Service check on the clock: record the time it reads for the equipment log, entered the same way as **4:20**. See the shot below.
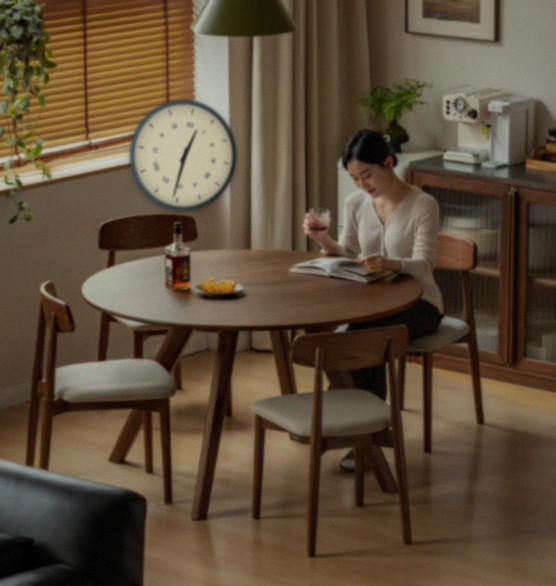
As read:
**12:31**
